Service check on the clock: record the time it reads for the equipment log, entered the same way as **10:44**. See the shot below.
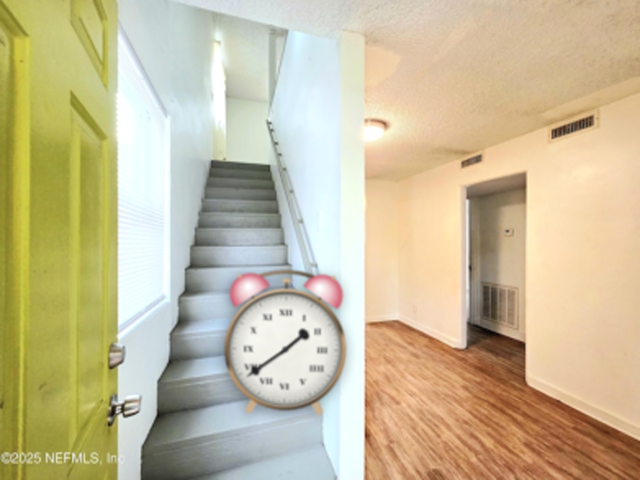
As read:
**1:39**
